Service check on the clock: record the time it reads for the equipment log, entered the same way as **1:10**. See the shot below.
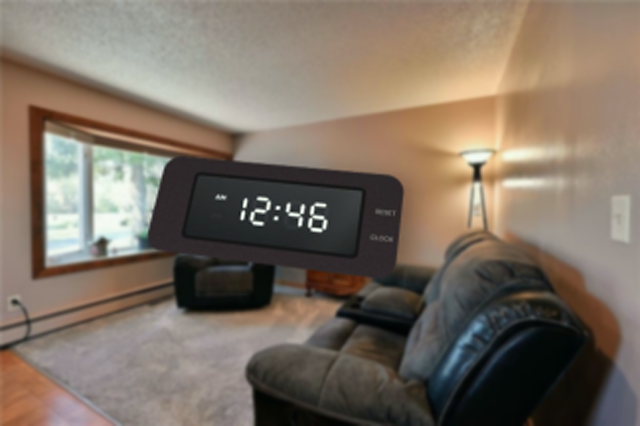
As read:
**12:46**
